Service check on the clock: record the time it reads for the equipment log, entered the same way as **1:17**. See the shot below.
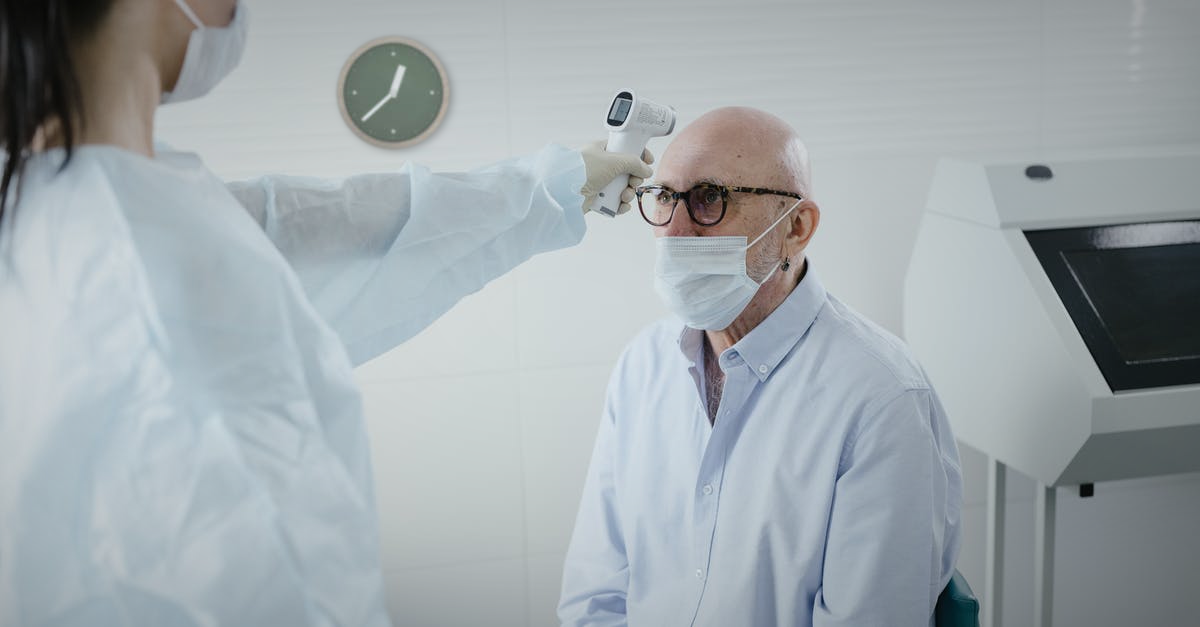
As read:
**12:38**
